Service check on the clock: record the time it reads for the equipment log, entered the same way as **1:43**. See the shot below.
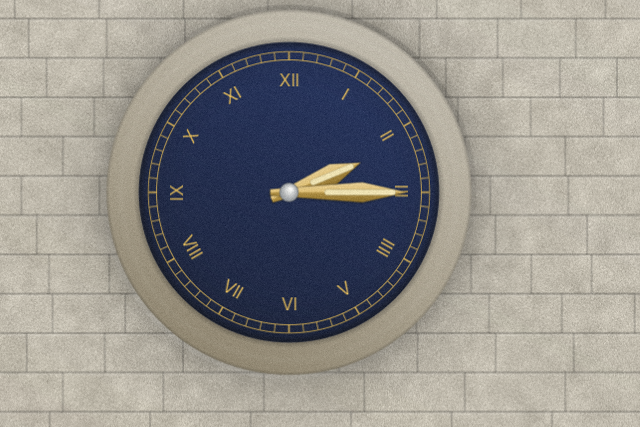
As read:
**2:15**
